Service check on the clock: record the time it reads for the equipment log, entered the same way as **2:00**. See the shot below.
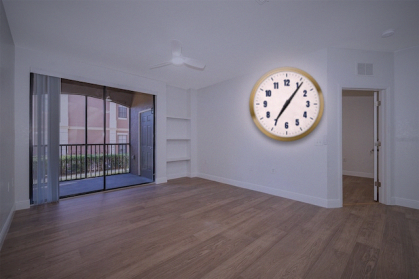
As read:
**7:06**
